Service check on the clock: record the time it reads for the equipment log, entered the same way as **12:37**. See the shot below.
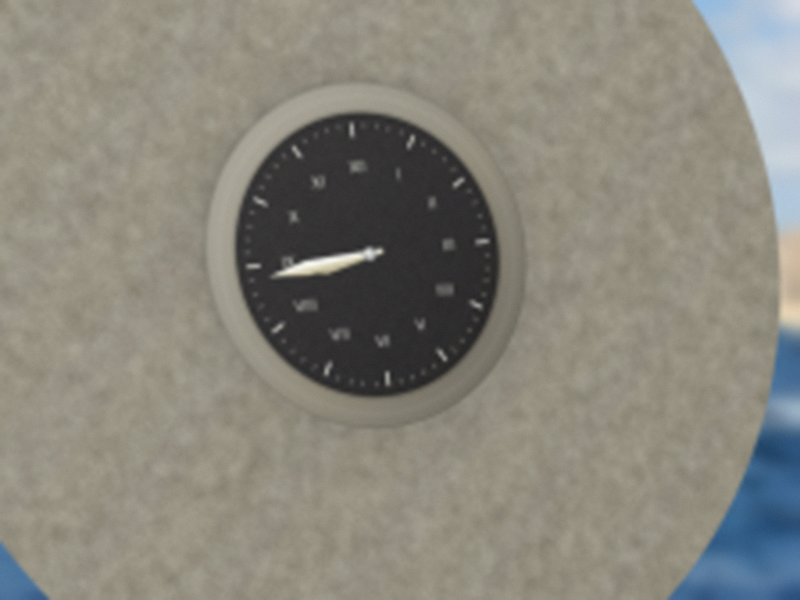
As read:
**8:44**
